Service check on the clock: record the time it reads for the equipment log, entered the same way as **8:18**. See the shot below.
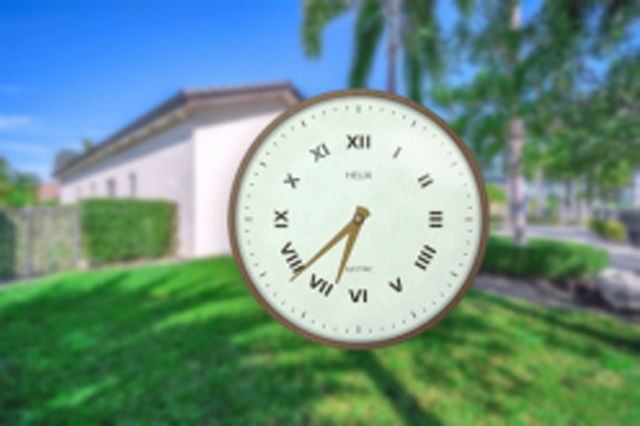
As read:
**6:38**
